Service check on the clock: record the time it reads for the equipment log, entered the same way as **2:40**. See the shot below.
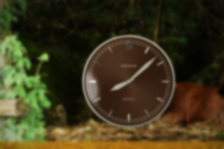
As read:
**8:08**
